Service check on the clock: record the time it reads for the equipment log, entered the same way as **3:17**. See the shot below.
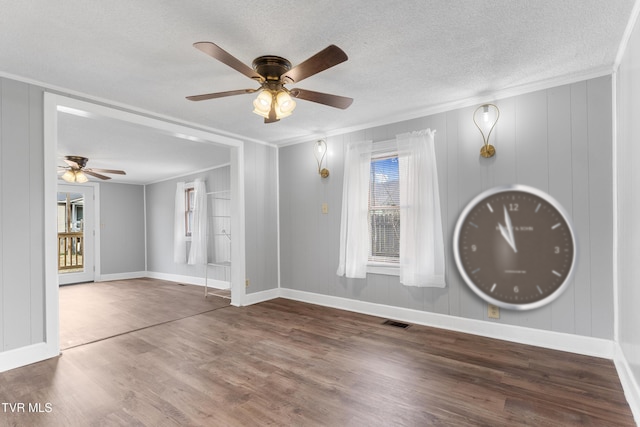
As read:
**10:58**
